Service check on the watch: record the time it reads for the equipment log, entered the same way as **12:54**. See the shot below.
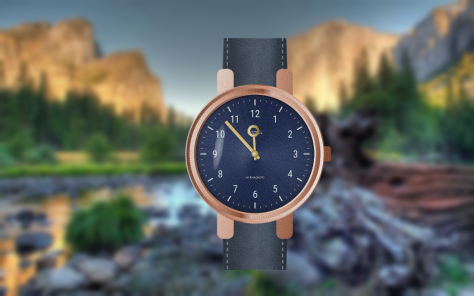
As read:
**11:53**
